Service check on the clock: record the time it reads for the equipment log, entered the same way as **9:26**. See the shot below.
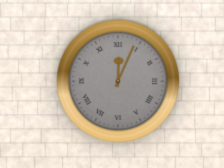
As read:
**12:04**
